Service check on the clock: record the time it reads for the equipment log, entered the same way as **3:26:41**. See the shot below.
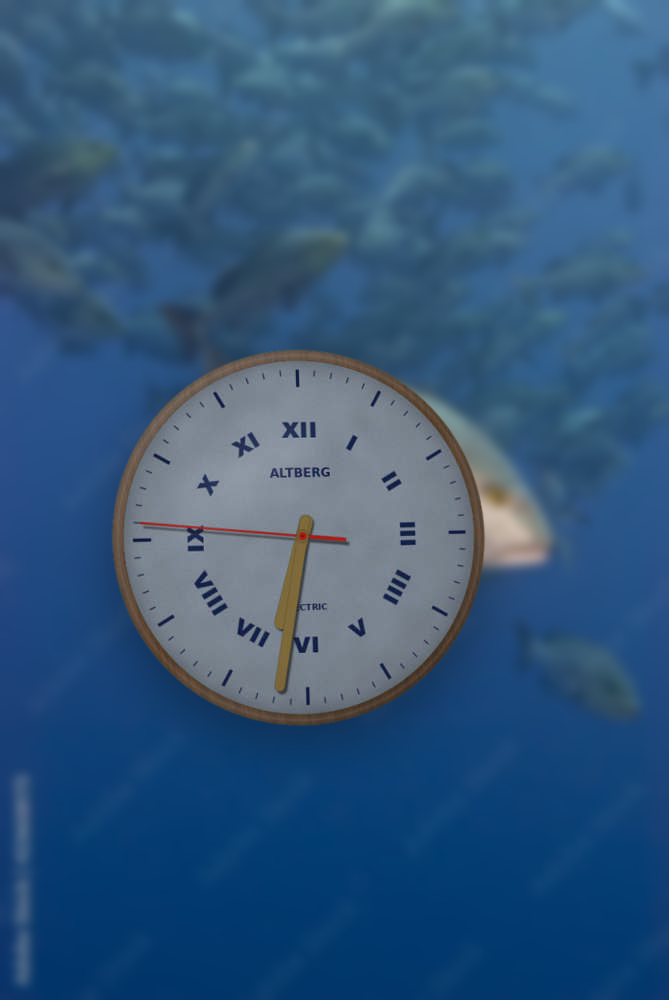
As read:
**6:31:46**
